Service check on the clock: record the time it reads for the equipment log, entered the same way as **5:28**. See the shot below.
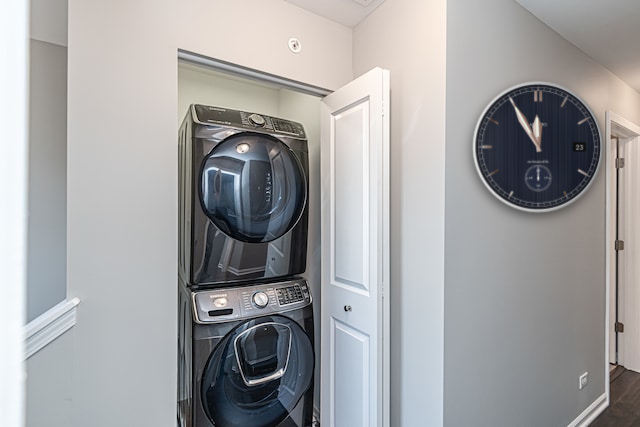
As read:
**11:55**
